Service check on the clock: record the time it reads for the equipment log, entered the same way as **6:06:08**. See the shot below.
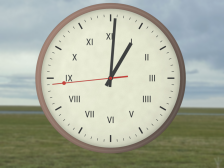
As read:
**1:00:44**
